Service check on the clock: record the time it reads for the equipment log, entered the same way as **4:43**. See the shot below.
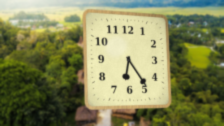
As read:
**6:24**
